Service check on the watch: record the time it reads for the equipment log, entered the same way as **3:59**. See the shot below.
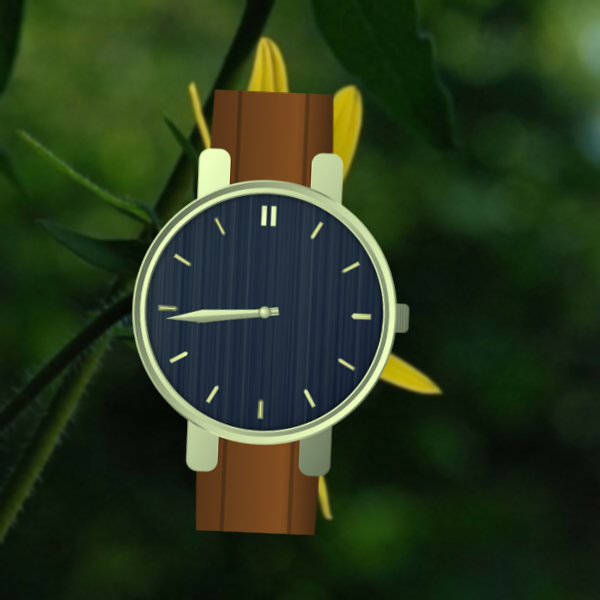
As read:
**8:44**
